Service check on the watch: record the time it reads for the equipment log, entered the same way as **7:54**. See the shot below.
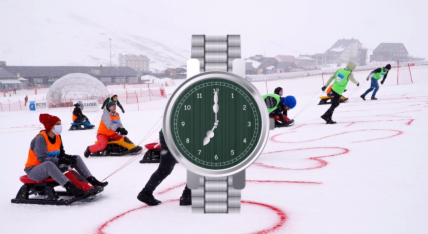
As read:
**7:00**
